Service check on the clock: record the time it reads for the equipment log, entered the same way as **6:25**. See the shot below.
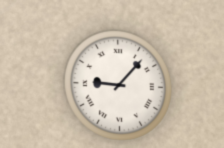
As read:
**9:07**
